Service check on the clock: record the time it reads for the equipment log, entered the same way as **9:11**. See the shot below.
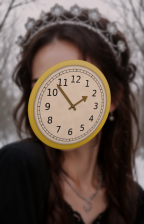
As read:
**1:53**
